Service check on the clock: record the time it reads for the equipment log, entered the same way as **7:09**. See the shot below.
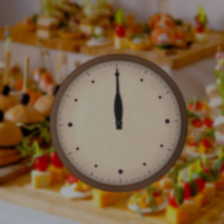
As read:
**12:00**
